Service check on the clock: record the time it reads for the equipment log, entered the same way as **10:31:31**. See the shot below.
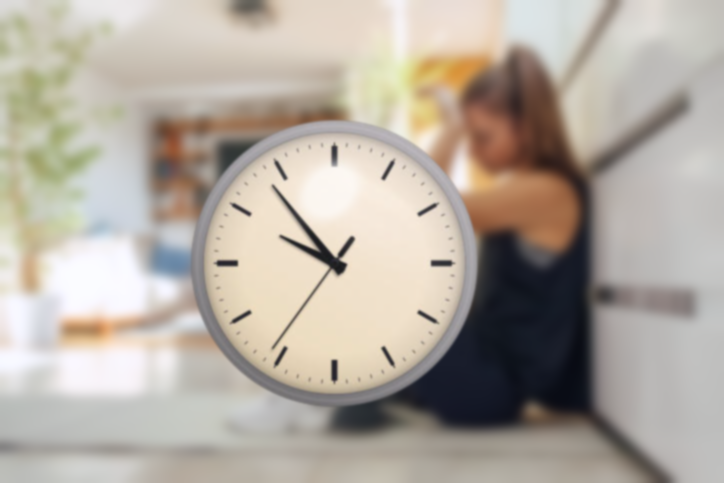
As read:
**9:53:36**
